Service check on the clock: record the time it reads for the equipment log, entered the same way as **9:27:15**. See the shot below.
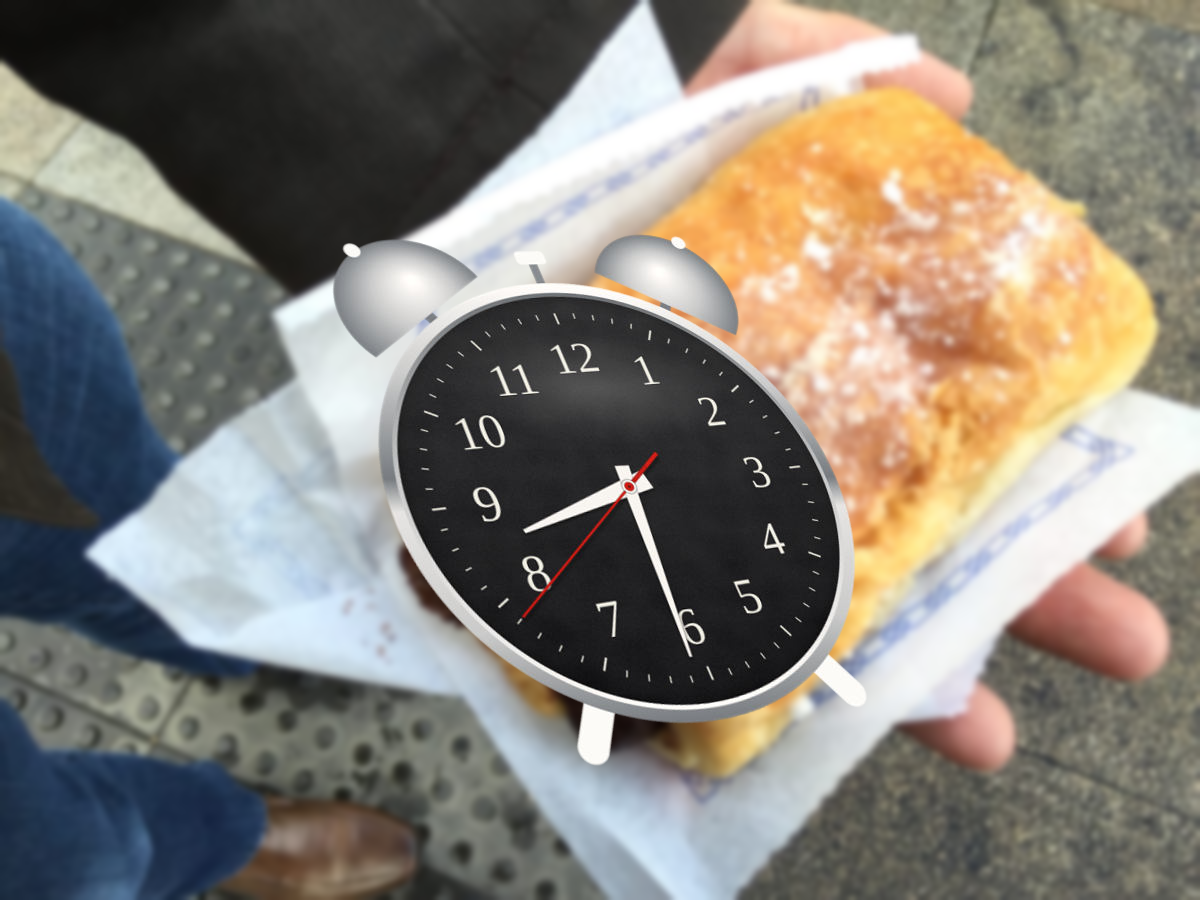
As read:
**8:30:39**
